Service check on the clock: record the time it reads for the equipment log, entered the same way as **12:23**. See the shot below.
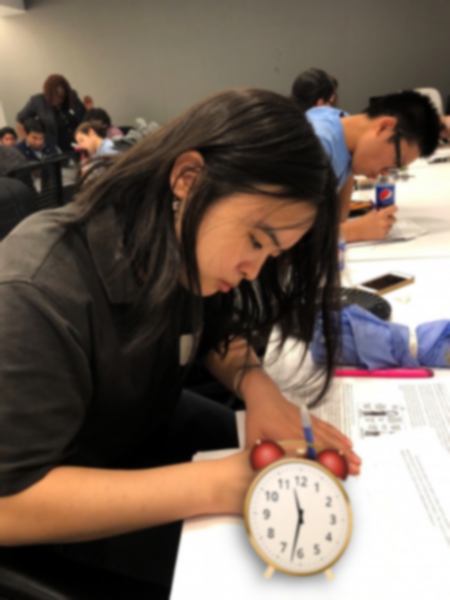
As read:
**11:32**
